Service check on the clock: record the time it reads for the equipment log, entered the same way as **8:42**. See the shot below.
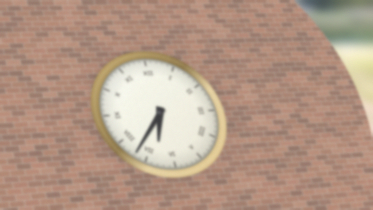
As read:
**6:37**
